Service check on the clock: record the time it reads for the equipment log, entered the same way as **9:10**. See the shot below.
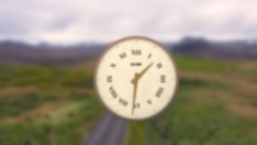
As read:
**1:31**
